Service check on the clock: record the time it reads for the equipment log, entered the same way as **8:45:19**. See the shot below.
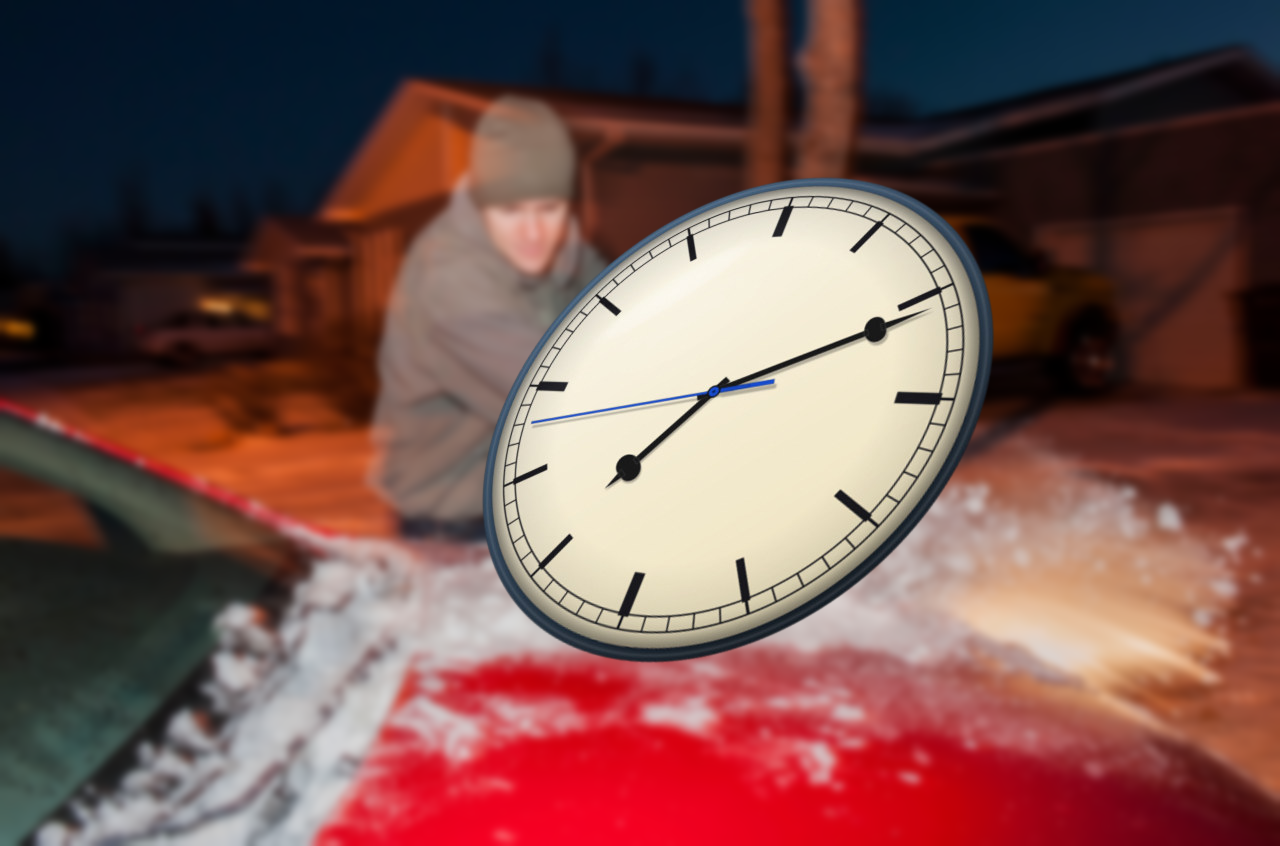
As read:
**7:10:43**
